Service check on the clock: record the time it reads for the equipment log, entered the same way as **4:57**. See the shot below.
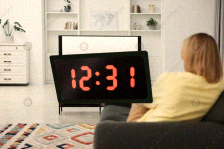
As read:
**12:31**
